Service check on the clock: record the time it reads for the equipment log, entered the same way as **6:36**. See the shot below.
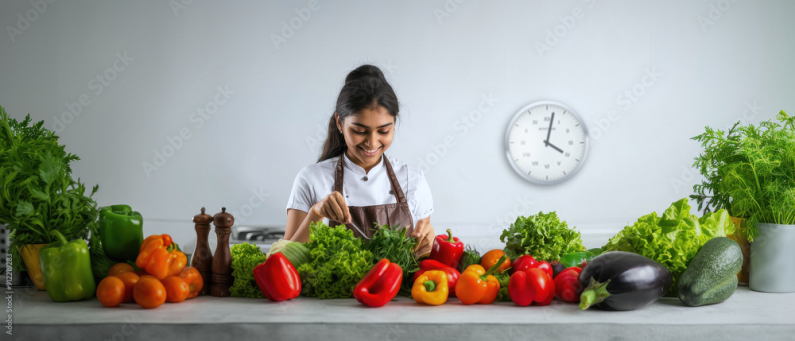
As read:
**4:02**
